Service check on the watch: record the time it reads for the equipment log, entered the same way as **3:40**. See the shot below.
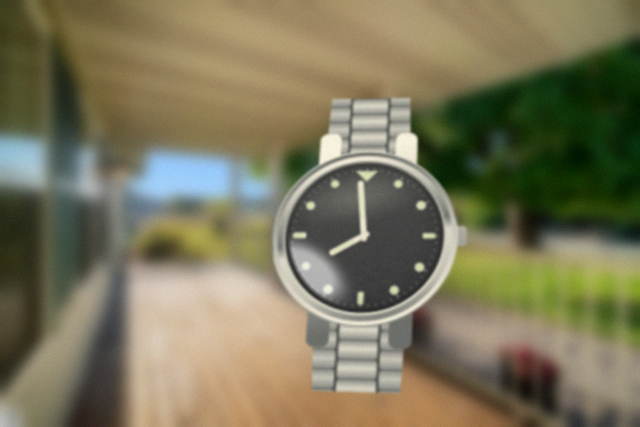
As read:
**7:59**
